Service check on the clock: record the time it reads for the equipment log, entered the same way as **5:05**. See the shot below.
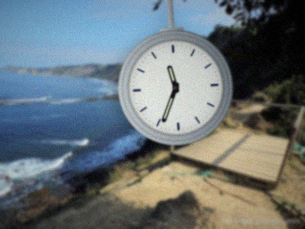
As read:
**11:34**
